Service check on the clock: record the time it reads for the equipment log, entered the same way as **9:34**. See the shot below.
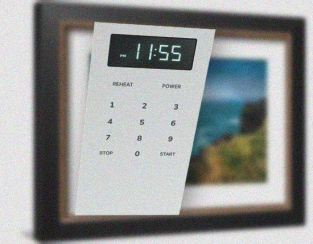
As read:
**11:55**
